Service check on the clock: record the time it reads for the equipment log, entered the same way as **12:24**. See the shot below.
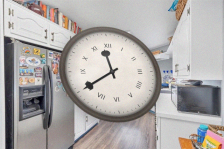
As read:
**11:40**
